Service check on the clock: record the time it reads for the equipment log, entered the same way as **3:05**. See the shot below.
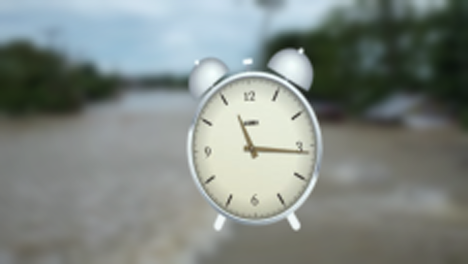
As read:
**11:16**
